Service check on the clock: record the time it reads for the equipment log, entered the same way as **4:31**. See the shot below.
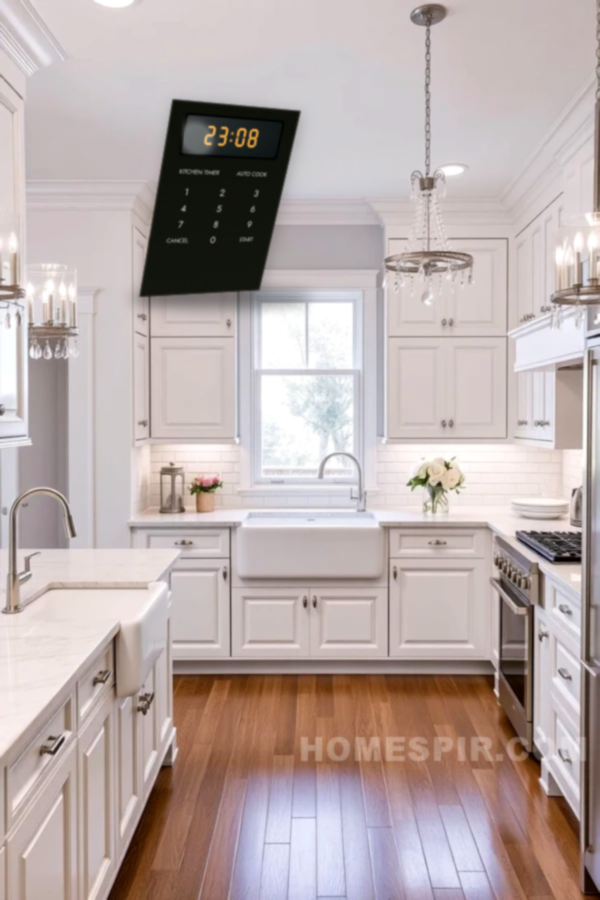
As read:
**23:08**
